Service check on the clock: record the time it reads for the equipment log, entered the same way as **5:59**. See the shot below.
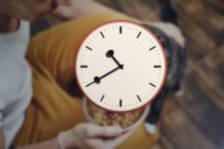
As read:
**10:40**
